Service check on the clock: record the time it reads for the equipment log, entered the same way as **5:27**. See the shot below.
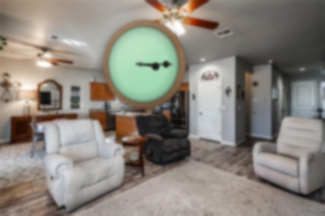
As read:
**3:15**
